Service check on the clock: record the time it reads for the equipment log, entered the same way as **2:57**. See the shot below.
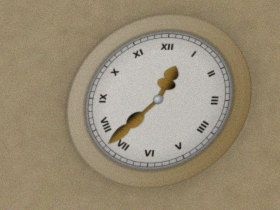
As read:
**12:37**
